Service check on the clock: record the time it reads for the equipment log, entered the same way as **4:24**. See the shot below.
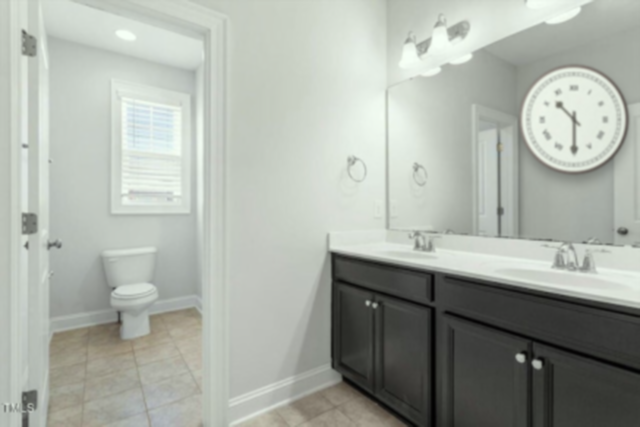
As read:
**10:30**
